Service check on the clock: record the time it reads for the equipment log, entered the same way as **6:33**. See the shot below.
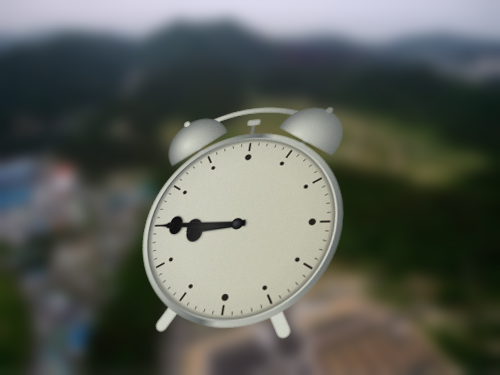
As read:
**8:45**
